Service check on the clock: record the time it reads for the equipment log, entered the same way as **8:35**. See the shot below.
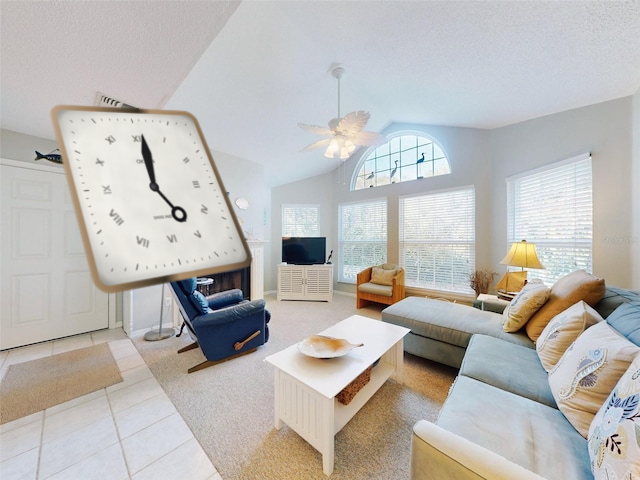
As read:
**5:01**
